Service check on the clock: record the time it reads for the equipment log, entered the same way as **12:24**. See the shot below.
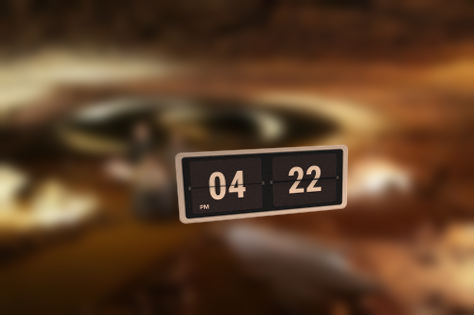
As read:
**4:22**
